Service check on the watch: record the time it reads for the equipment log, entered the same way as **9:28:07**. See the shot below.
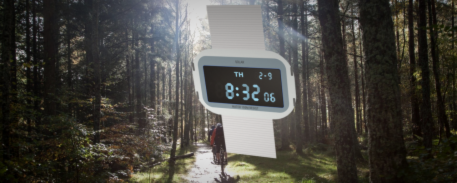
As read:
**8:32:06**
